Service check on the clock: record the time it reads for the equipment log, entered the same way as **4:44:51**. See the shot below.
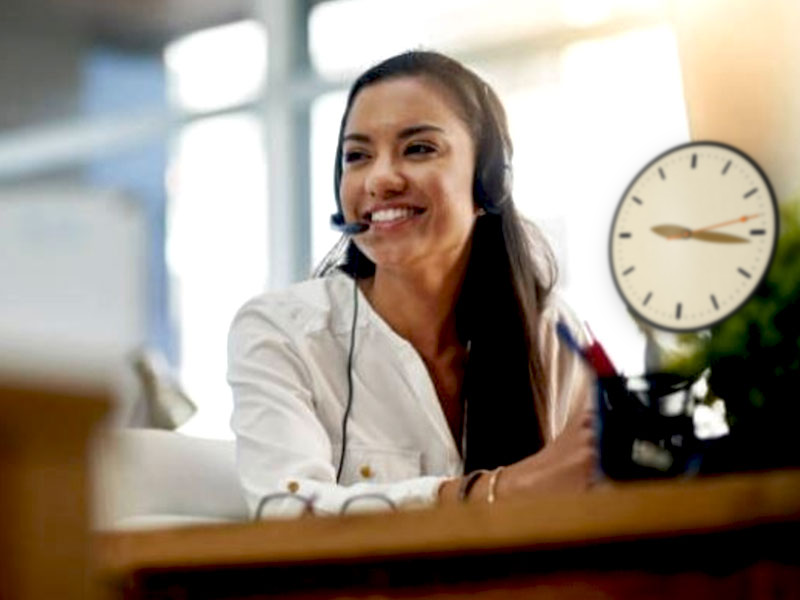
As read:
**9:16:13**
